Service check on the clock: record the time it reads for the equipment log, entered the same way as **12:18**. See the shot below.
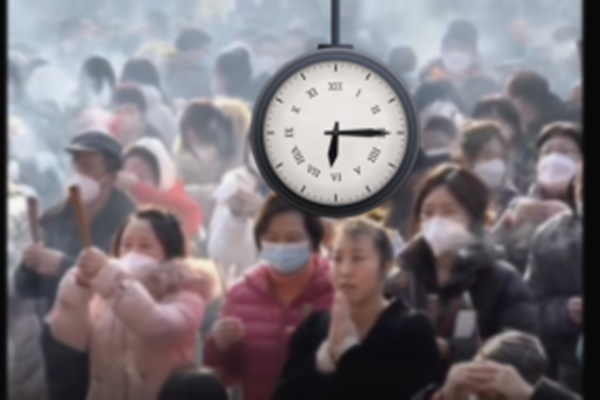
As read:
**6:15**
